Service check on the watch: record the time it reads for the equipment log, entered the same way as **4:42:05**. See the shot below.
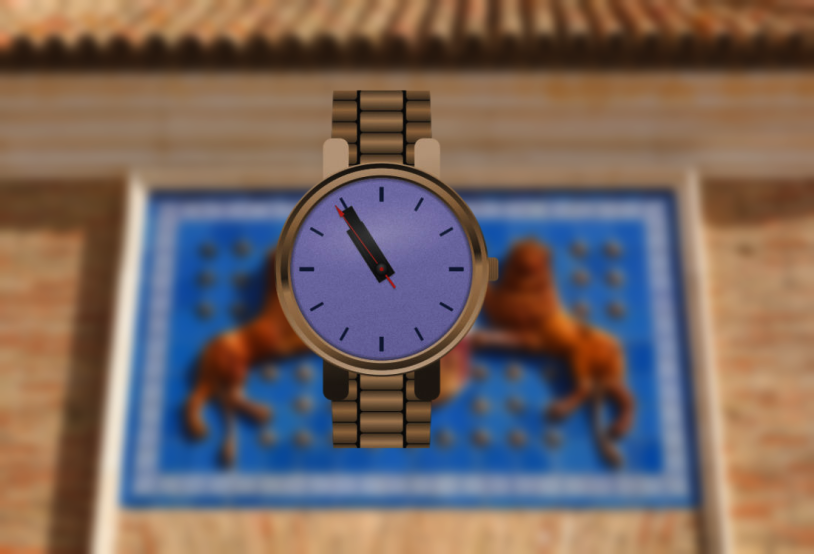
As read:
**10:54:54**
